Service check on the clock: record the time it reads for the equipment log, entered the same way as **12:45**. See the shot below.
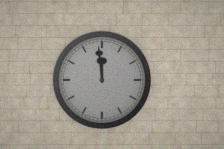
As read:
**11:59**
